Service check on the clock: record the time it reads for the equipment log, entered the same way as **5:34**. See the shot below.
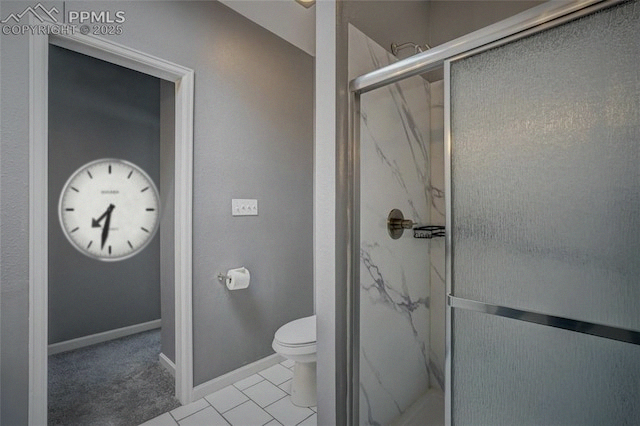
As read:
**7:32**
